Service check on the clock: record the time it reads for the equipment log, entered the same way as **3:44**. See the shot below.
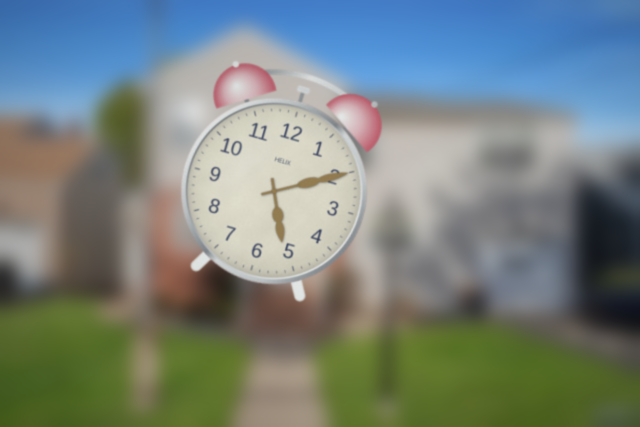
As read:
**5:10**
